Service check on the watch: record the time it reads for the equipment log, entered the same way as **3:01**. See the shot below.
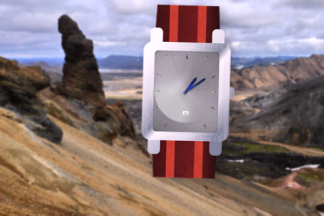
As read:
**1:09**
